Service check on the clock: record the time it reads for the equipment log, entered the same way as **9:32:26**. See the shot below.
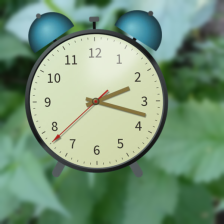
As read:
**2:17:38**
